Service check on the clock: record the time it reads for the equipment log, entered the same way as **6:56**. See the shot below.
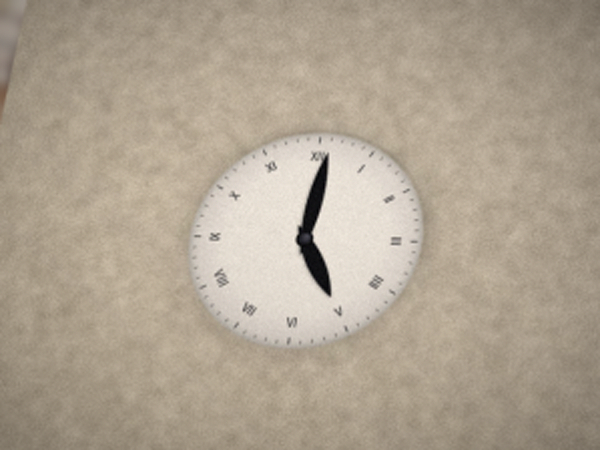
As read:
**5:01**
